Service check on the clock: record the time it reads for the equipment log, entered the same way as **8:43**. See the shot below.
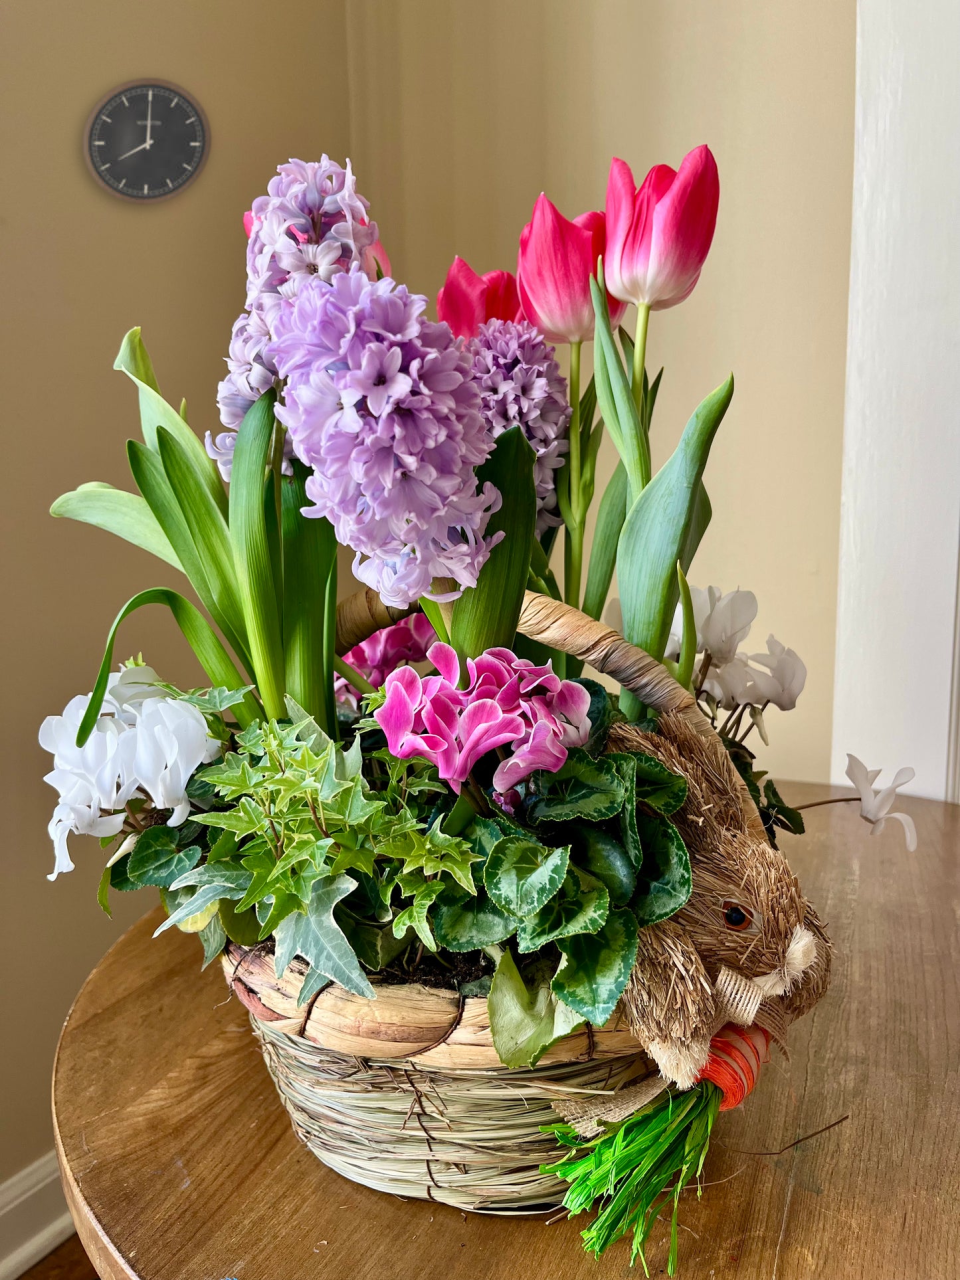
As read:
**8:00**
